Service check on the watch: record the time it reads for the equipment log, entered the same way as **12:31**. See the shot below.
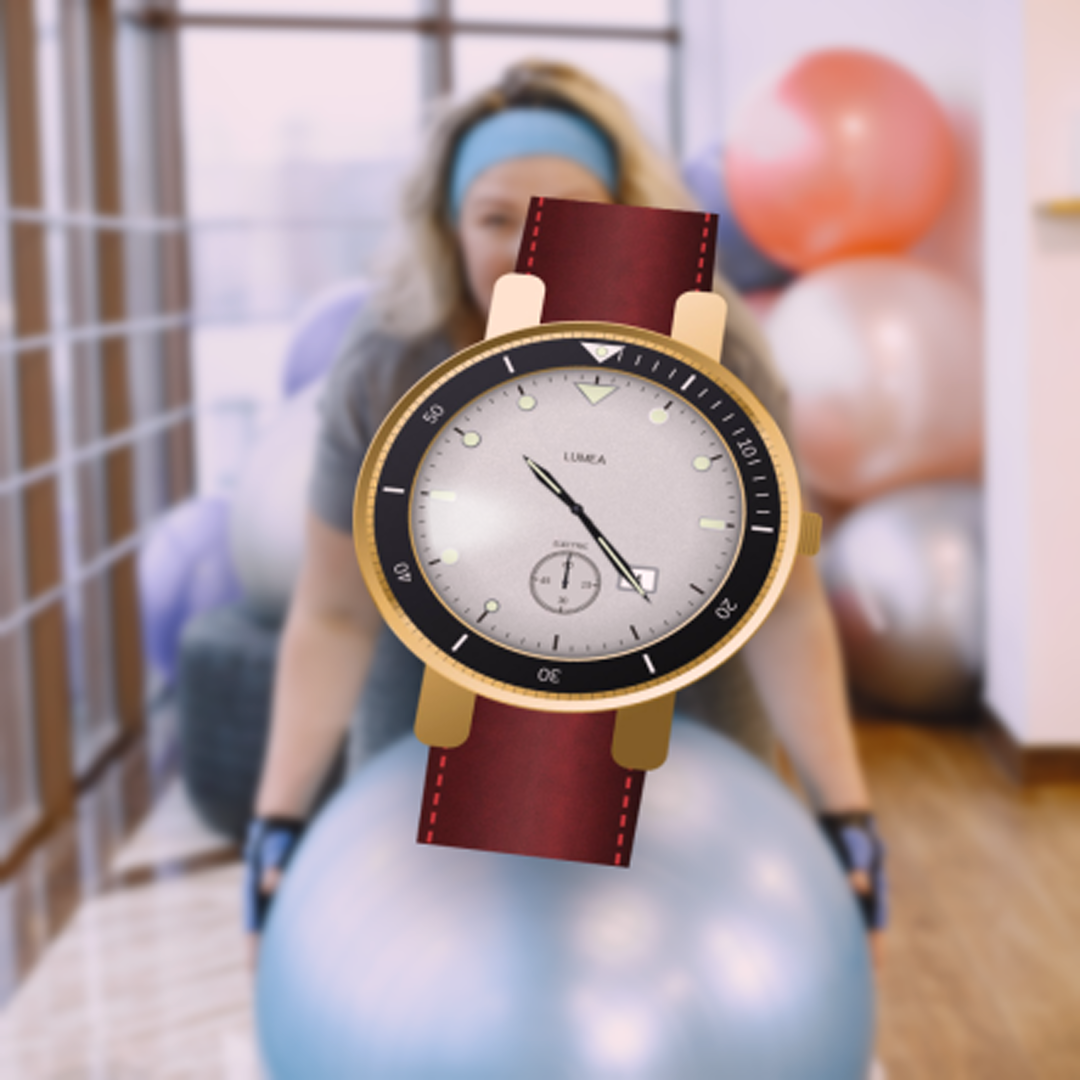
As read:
**10:23**
